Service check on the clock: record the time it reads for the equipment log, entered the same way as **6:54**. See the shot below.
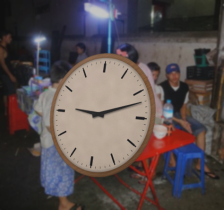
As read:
**9:12**
